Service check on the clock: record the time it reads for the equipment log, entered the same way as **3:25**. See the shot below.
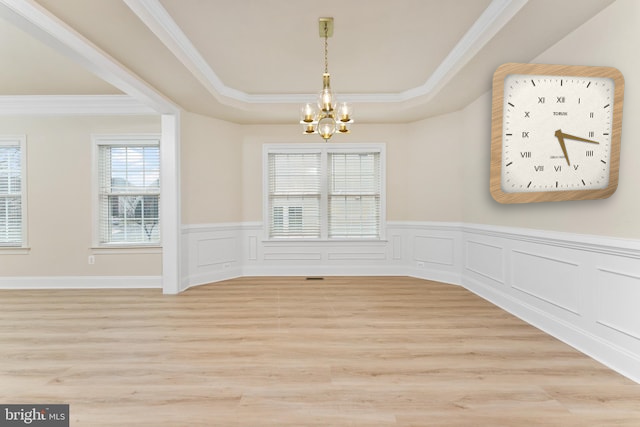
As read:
**5:17**
